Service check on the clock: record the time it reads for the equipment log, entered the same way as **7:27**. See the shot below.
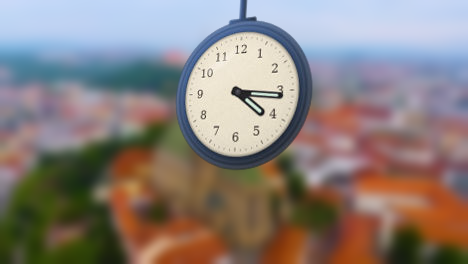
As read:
**4:16**
